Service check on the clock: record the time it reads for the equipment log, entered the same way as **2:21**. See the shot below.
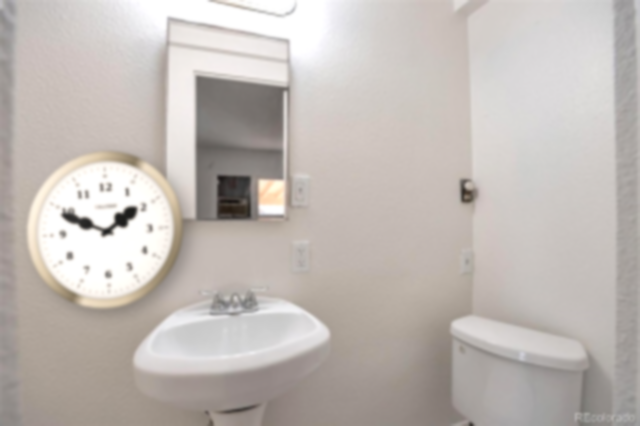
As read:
**1:49**
